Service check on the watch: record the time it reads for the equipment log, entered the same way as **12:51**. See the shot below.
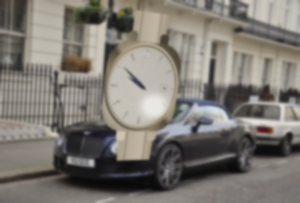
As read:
**9:51**
